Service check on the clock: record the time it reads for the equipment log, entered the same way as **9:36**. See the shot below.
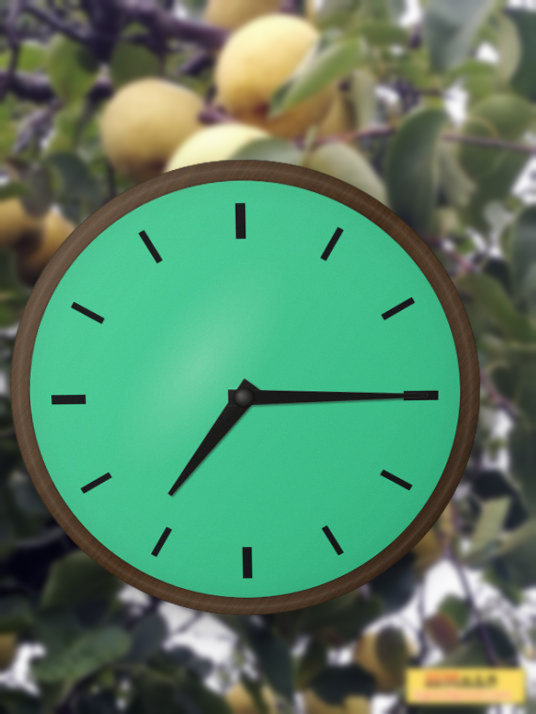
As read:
**7:15**
